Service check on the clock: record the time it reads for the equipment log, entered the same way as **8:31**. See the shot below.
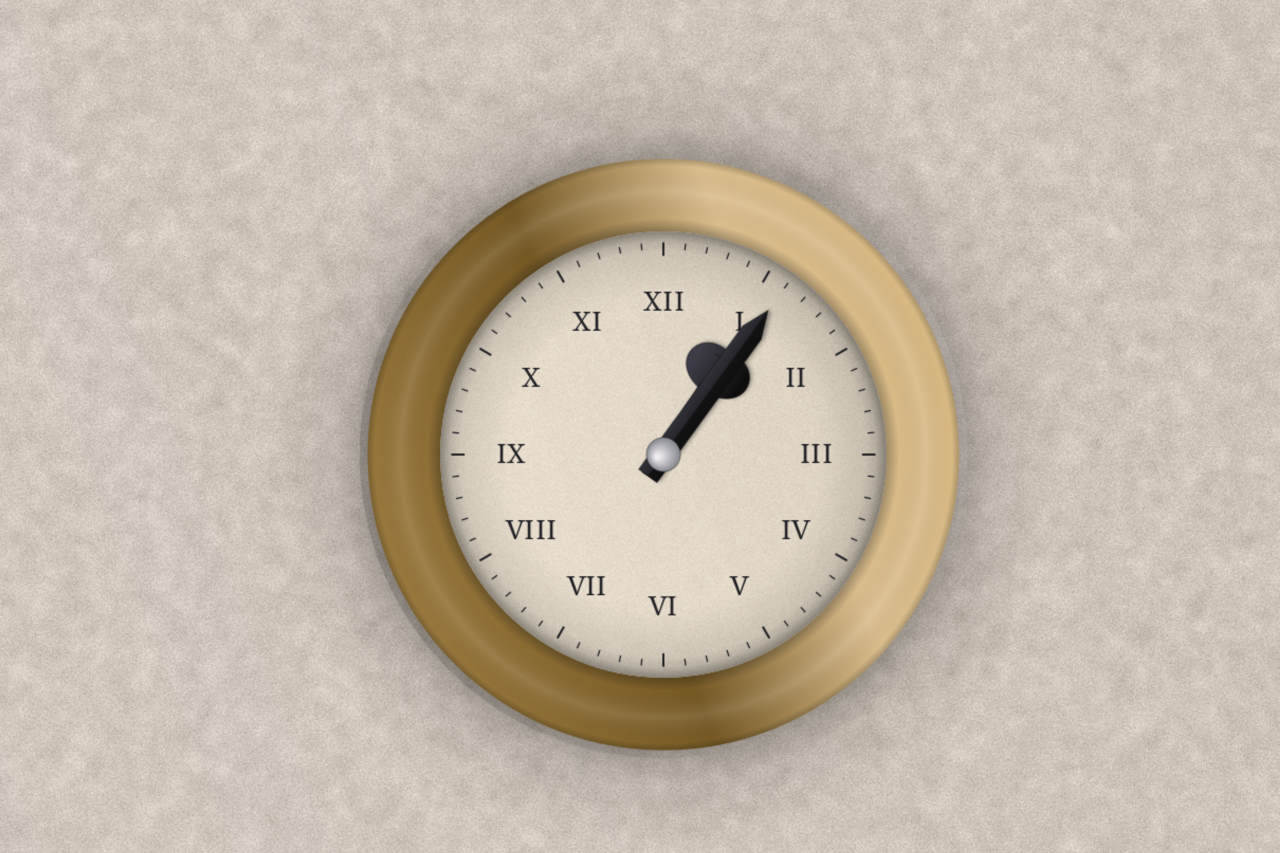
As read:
**1:06**
